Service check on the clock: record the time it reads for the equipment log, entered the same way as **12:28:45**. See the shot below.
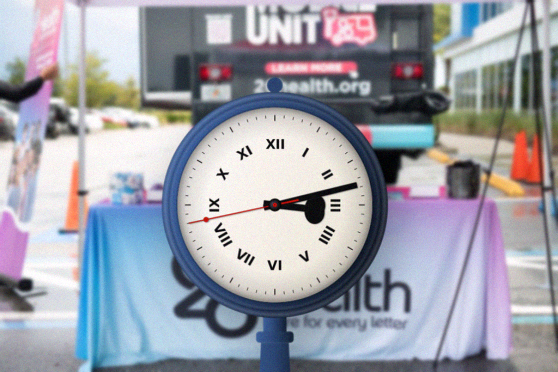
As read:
**3:12:43**
